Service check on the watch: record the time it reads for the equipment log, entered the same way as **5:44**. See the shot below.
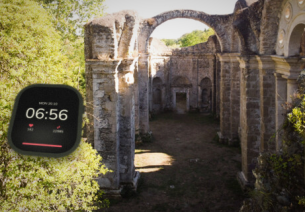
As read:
**6:56**
